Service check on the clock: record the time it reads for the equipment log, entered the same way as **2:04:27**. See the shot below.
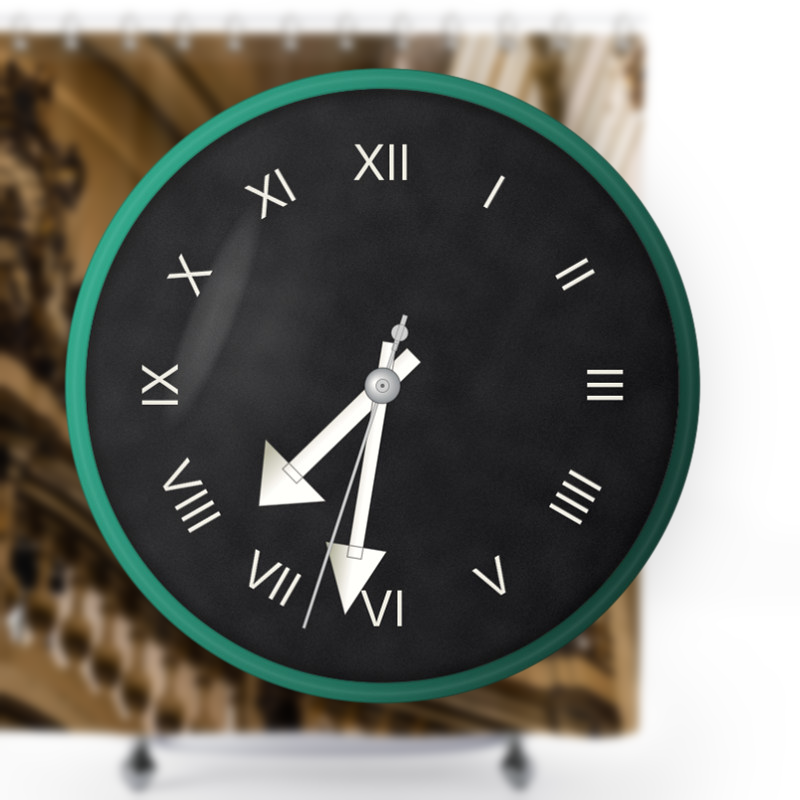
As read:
**7:31:33**
